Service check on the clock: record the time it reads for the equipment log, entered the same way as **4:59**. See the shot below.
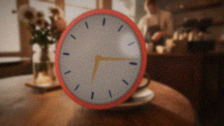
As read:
**6:14**
